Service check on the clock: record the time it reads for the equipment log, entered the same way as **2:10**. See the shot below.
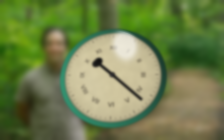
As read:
**10:22**
